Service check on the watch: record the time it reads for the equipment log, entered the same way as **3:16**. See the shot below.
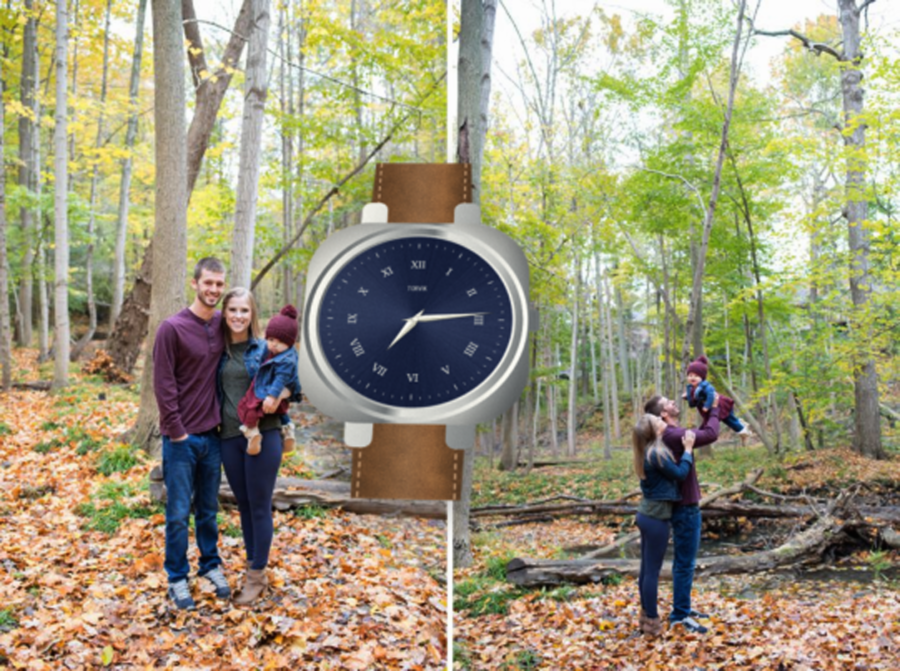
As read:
**7:14**
